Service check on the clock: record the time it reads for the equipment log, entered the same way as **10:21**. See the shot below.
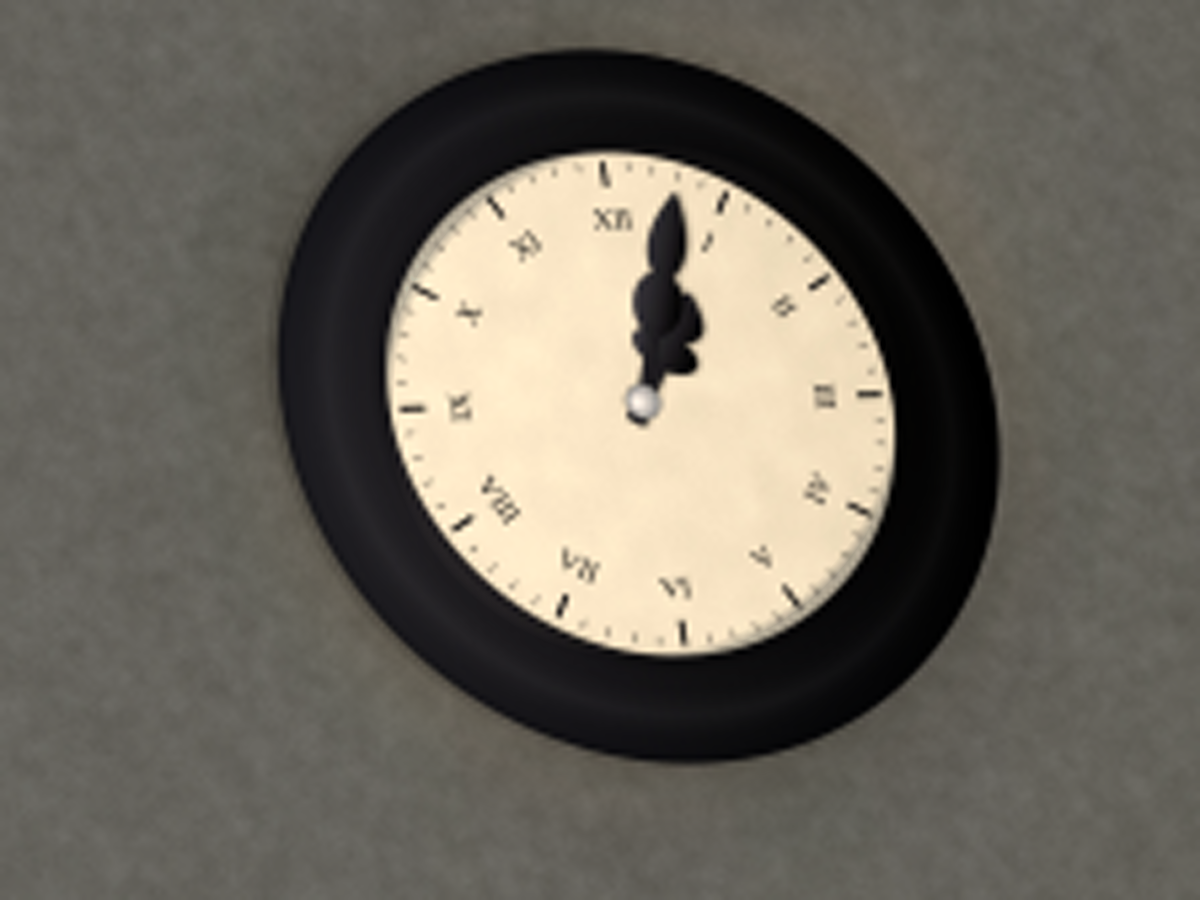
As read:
**1:03**
